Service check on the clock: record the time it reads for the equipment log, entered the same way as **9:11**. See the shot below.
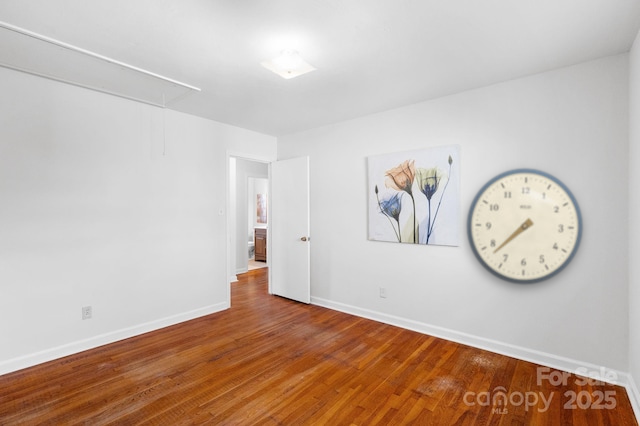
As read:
**7:38**
